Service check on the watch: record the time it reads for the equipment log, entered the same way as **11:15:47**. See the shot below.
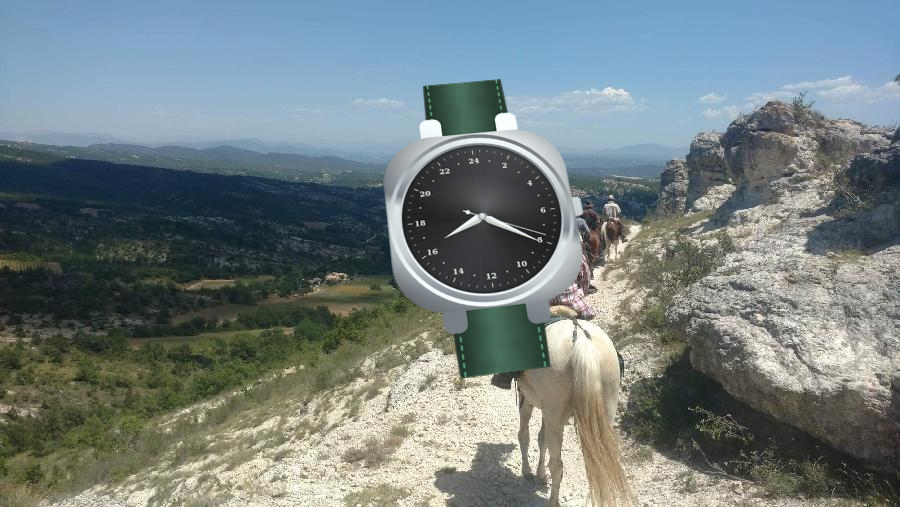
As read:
**16:20:19**
